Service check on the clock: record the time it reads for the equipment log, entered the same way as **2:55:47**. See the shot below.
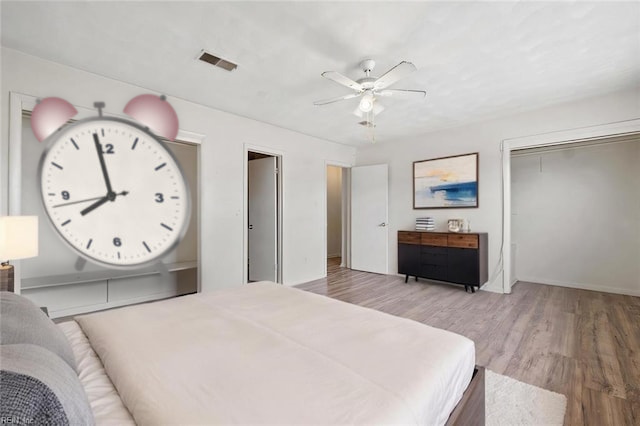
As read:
**7:58:43**
